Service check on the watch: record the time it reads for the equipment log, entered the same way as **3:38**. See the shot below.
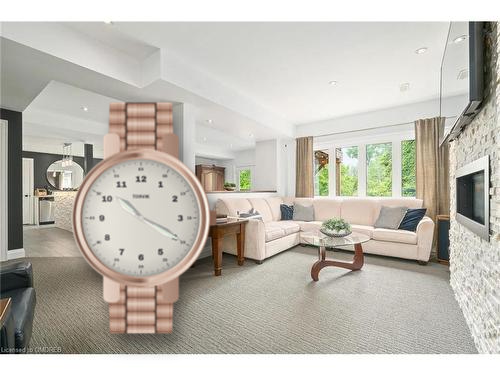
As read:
**10:20**
